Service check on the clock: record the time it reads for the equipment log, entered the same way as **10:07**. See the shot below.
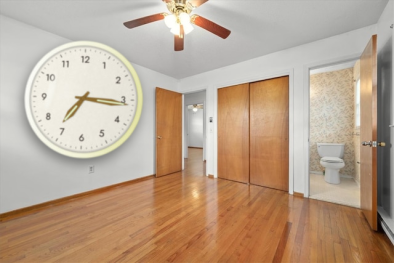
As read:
**7:16**
